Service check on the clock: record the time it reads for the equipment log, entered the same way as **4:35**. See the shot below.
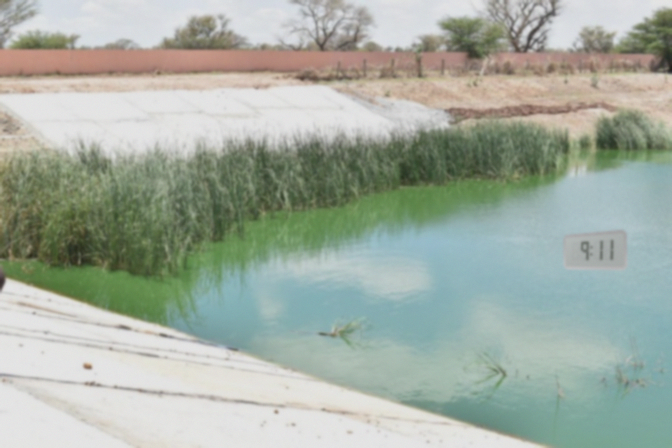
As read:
**9:11**
